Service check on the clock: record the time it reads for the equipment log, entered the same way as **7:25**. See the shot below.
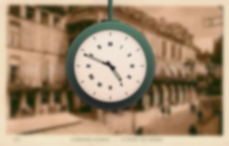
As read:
**4:49**
